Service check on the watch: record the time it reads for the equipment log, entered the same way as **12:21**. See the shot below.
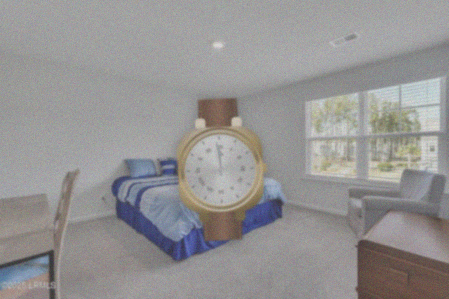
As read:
**11:59**
